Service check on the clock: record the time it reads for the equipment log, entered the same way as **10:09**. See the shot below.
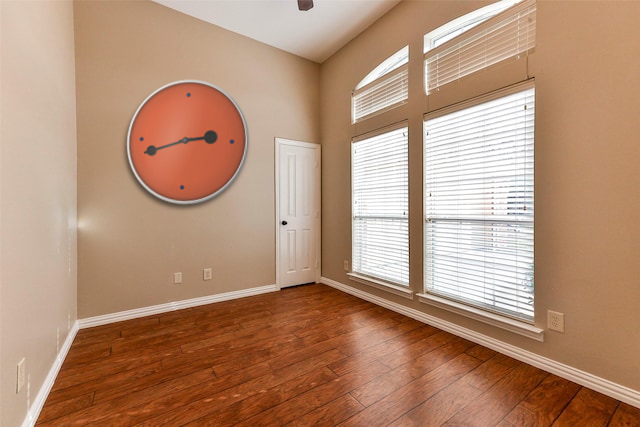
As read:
**2:42**
